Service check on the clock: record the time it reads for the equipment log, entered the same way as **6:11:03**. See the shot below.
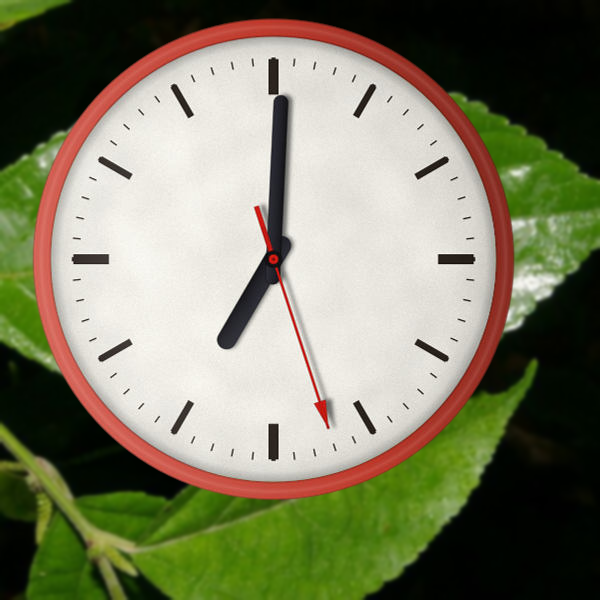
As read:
**7:00:27**
